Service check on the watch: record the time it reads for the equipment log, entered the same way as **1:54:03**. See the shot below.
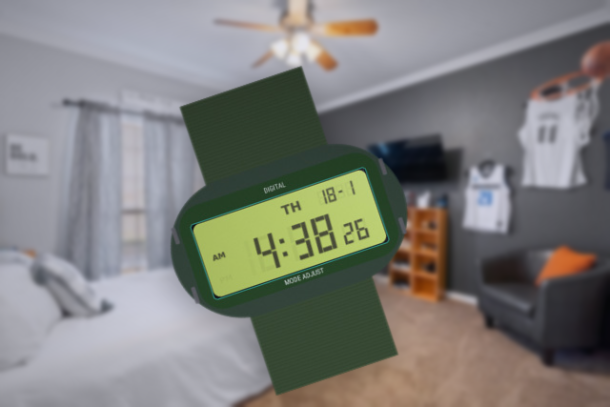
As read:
**4:38:26**
